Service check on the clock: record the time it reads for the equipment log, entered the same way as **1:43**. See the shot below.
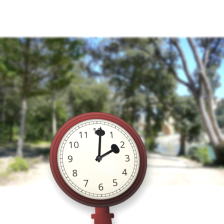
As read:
**2:01**
